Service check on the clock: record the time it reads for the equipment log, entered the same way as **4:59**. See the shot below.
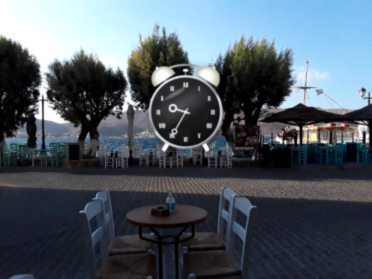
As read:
**9:35**
